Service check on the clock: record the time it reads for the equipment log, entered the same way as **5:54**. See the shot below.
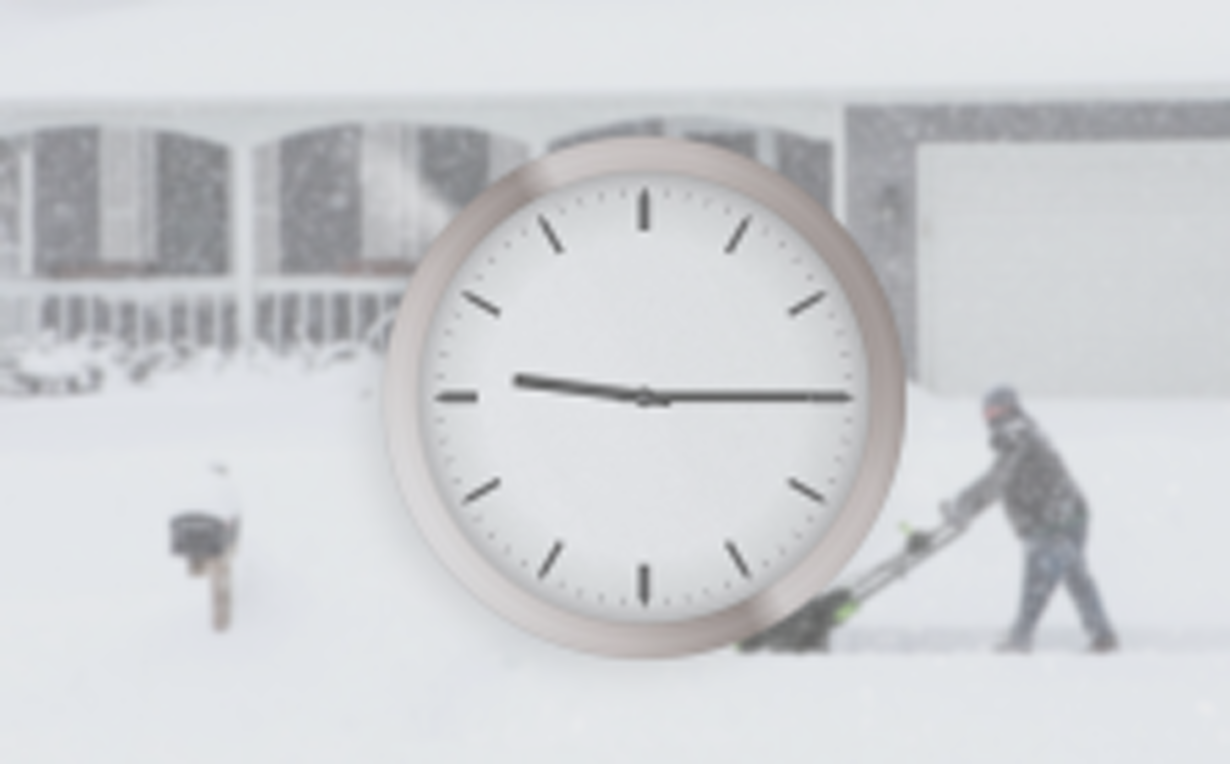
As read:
**9:15**
